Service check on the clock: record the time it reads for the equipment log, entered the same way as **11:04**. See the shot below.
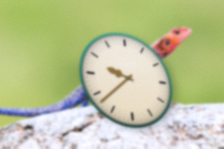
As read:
**9:38**
